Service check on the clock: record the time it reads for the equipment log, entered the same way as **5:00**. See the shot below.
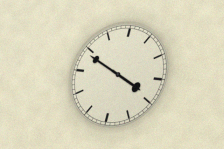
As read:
**3:49**
